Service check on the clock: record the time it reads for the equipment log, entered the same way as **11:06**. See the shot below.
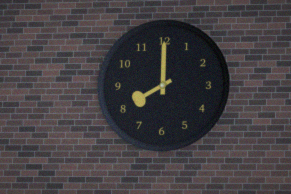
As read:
**8:00**
